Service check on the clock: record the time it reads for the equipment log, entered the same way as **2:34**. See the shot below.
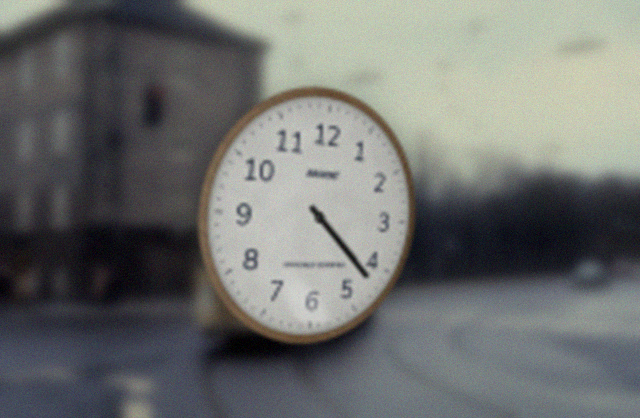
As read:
**4:22**
